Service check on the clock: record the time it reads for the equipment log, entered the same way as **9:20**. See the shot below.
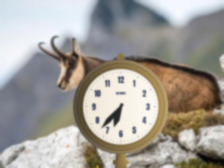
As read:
**6:37**
